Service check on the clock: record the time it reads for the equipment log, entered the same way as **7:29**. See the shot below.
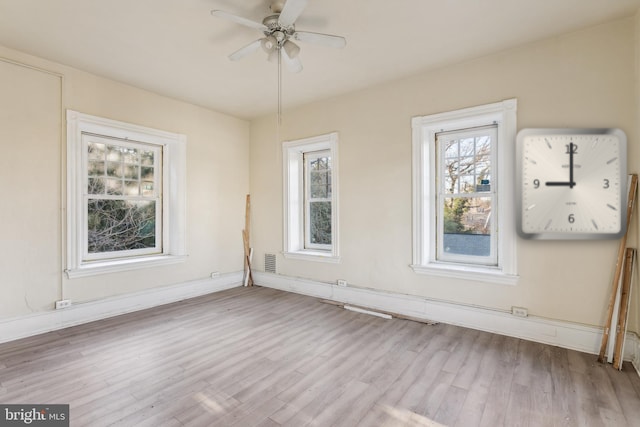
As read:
**9:00**
